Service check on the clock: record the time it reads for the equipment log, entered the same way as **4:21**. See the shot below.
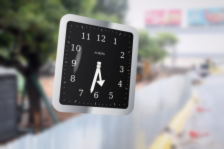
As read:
**5:32**
